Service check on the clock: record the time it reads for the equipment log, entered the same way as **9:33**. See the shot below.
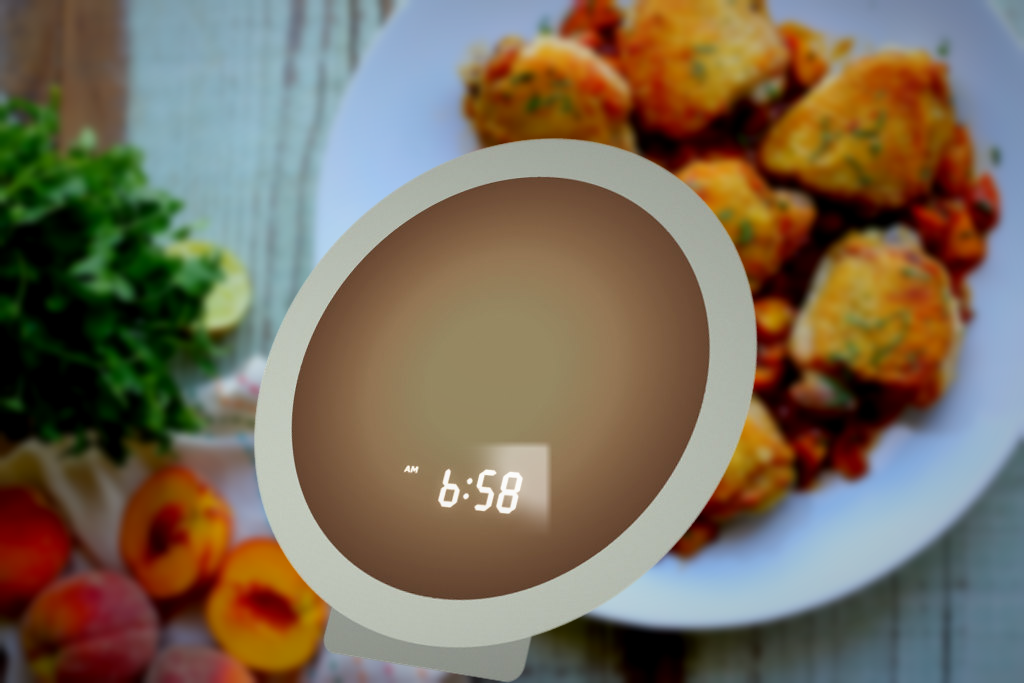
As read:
**6:58**
